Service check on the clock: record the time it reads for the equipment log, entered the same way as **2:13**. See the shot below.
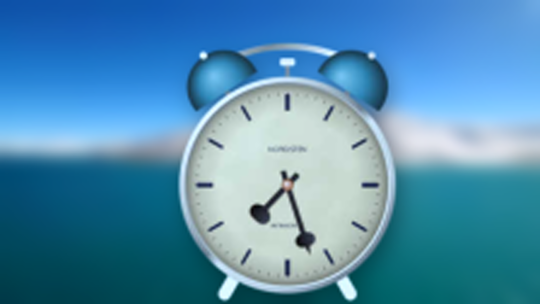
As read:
**7:27**
